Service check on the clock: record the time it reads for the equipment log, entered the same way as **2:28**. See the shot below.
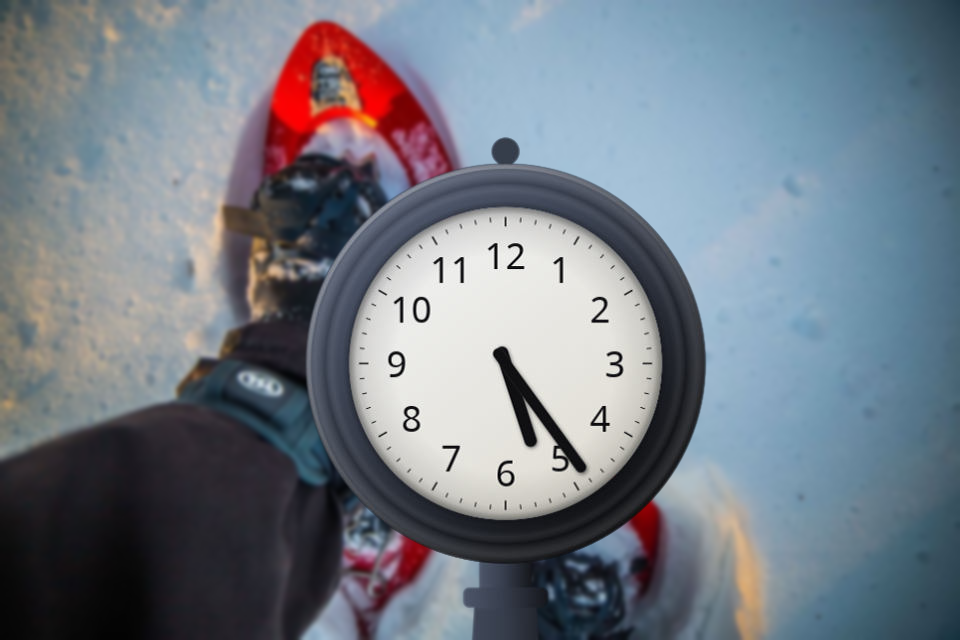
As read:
**5:24**
